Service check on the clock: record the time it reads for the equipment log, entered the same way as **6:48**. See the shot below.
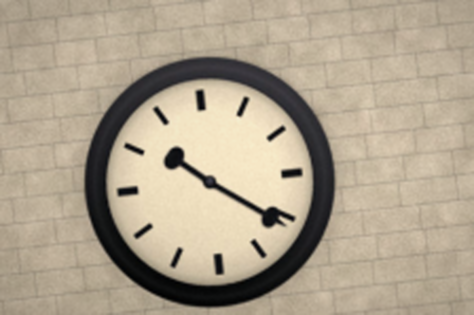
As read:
**10:21**
